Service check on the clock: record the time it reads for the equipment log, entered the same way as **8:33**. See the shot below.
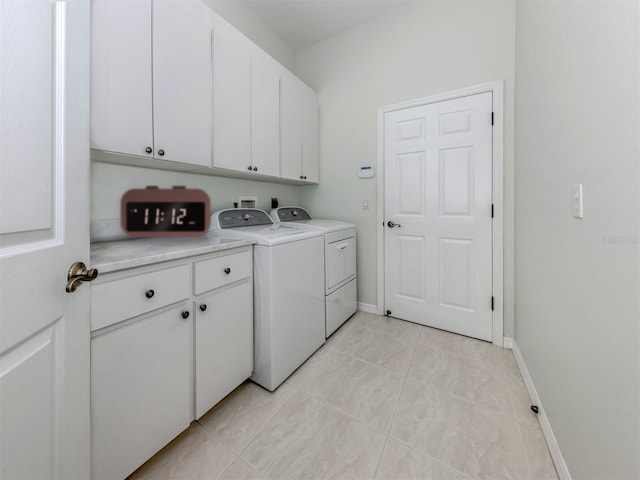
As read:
**11:12**
